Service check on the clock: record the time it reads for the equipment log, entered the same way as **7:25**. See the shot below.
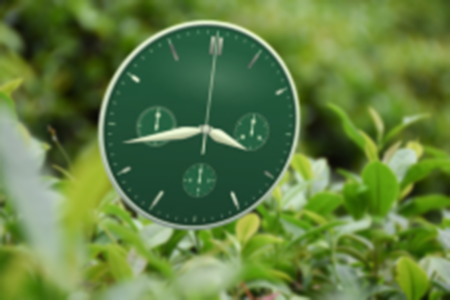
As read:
**3:43**
